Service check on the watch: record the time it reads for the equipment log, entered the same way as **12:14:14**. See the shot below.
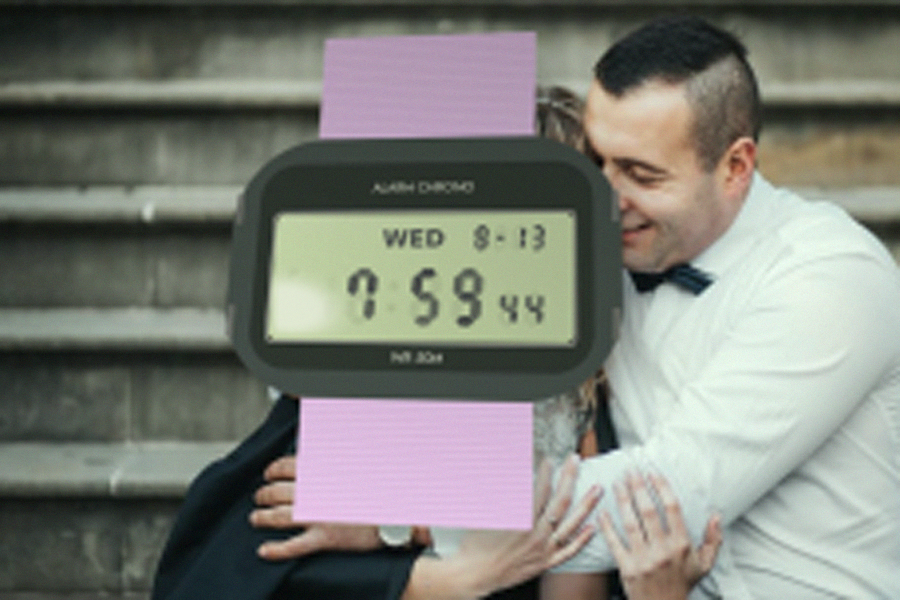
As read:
**7:59:44**
